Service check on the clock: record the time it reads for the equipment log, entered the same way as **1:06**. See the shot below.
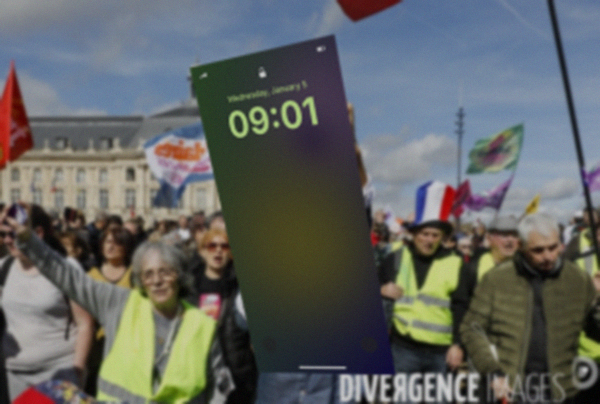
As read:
**9:01**
